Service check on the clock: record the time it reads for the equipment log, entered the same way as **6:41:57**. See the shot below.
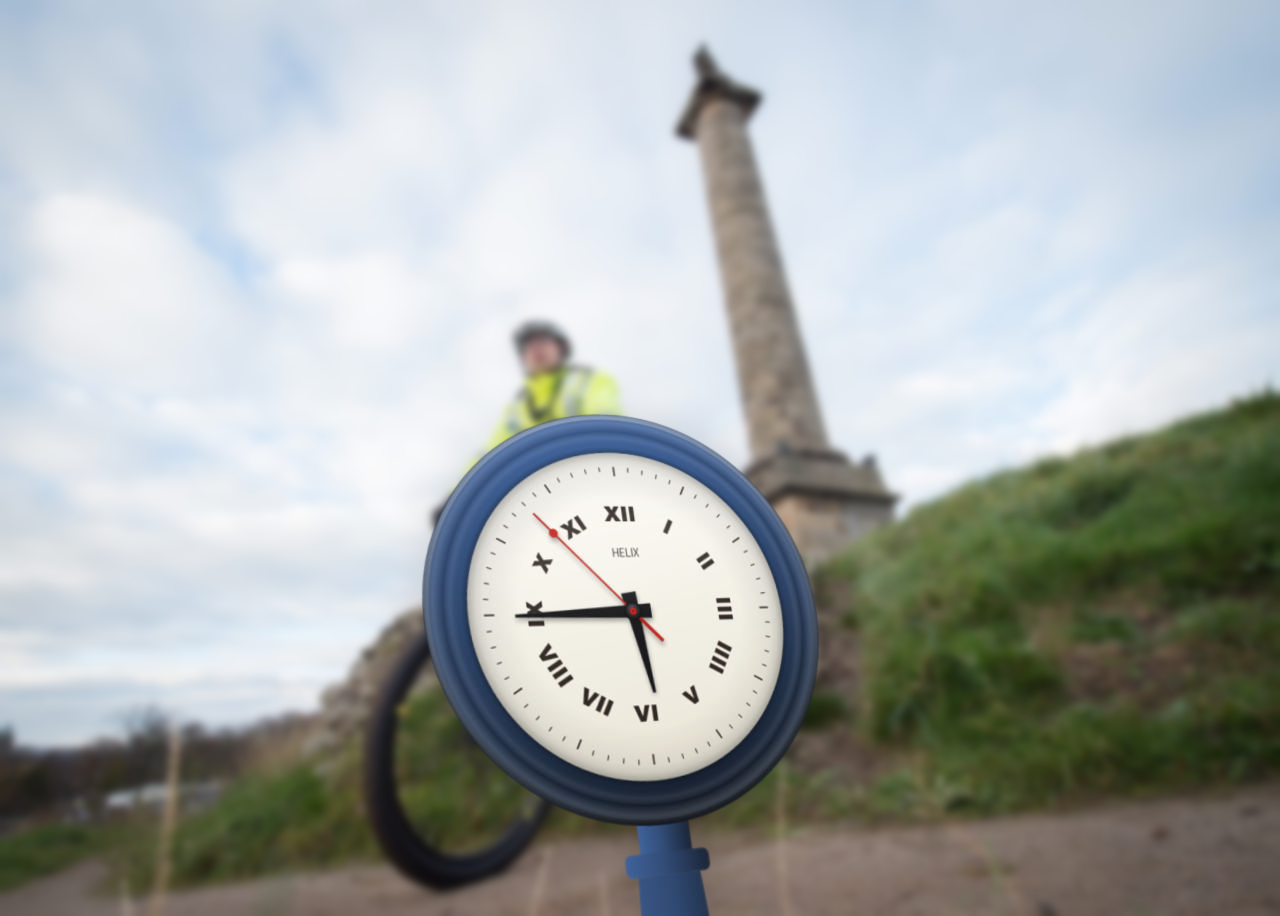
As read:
**5:44:53**
